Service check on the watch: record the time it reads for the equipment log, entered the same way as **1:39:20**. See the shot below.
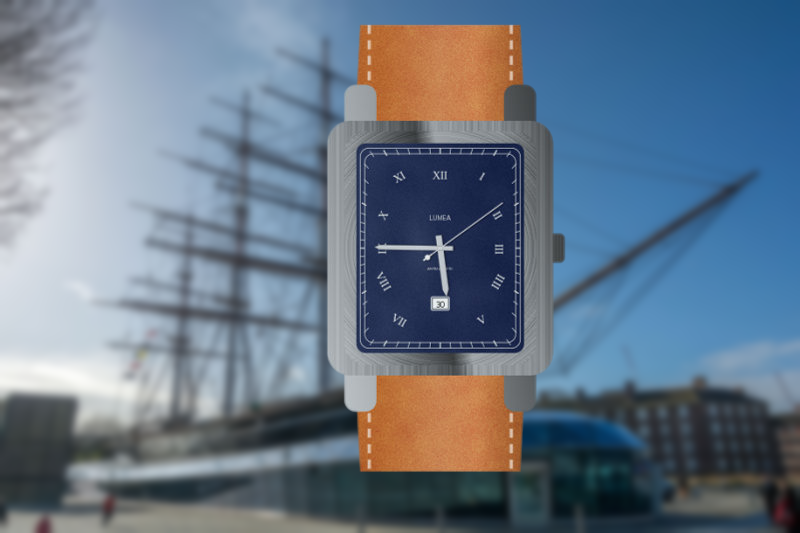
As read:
**5:45:09**
